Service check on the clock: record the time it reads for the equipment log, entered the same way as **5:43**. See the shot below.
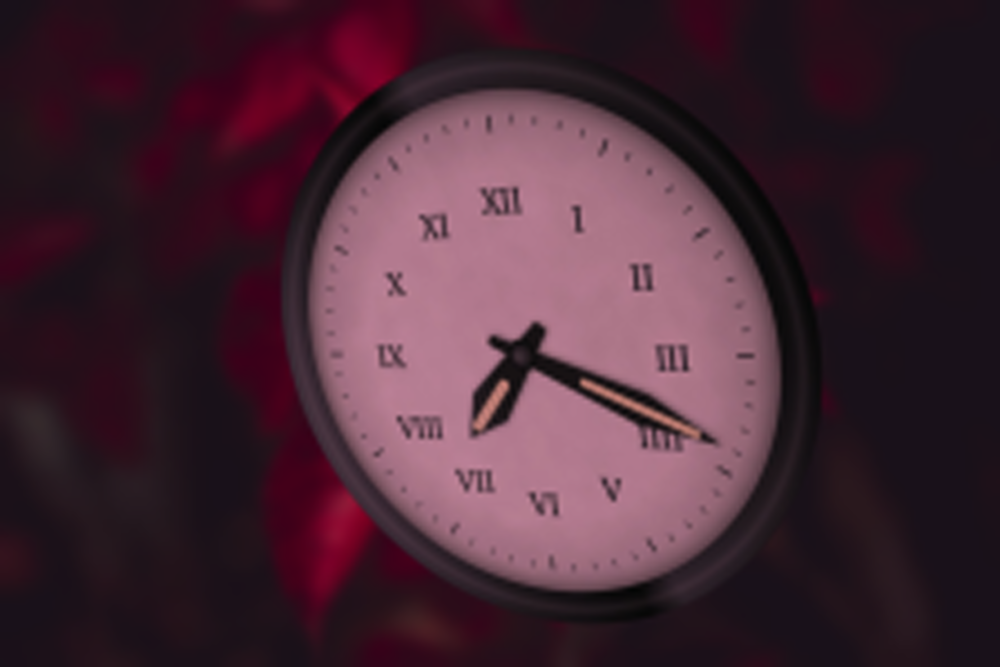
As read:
**7:19**
